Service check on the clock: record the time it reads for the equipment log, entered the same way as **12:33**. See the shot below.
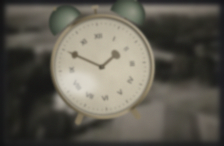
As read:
**1:50**
